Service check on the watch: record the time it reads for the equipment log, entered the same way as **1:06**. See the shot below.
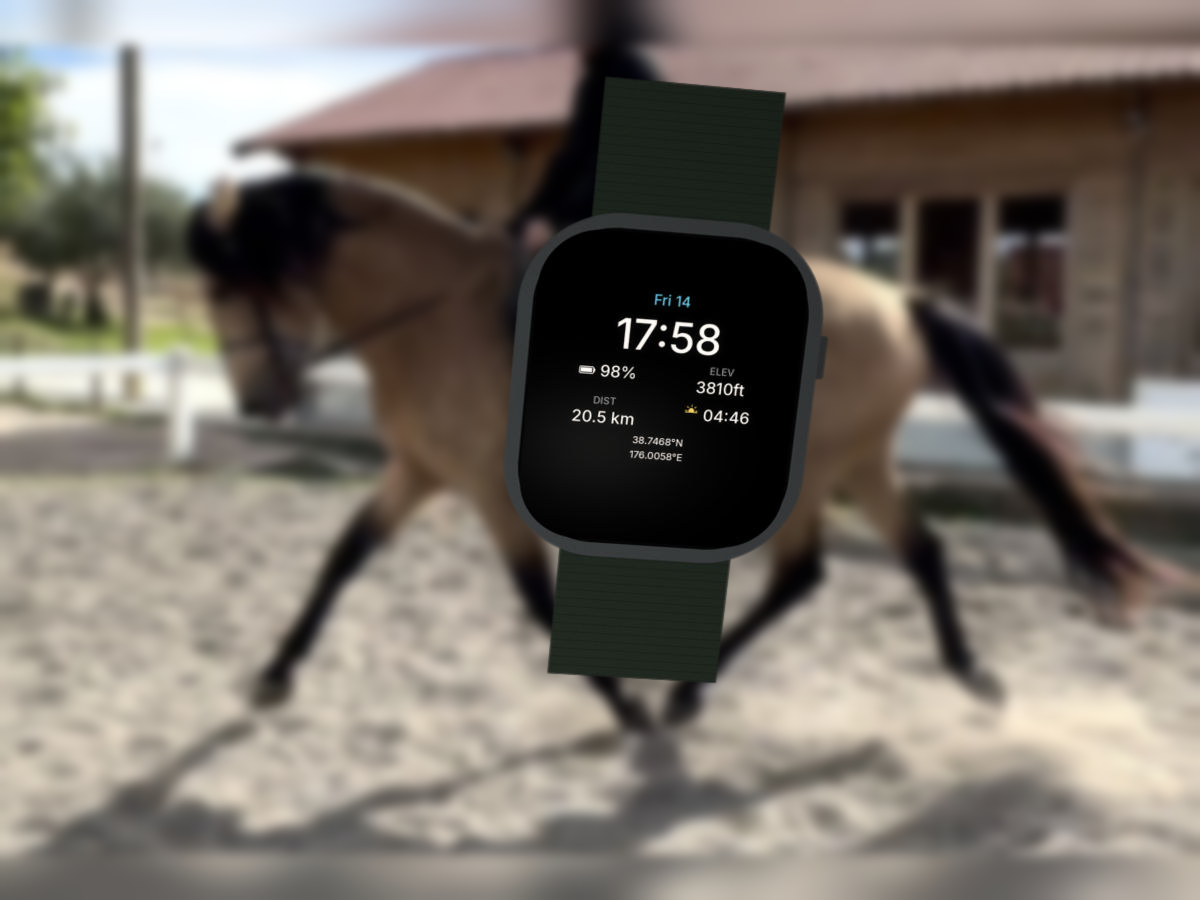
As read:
**17:58**
